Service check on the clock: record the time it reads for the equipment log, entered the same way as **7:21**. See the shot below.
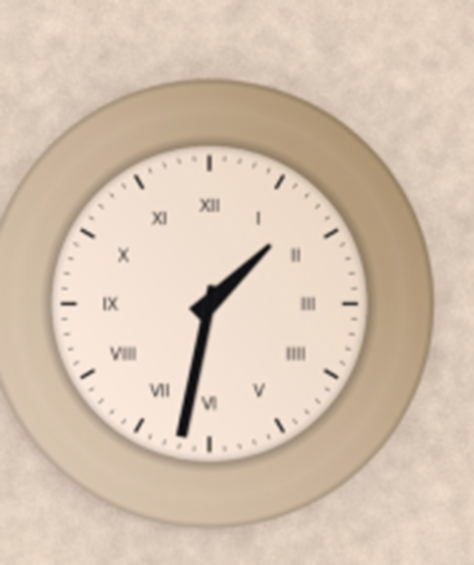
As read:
**1:32**
